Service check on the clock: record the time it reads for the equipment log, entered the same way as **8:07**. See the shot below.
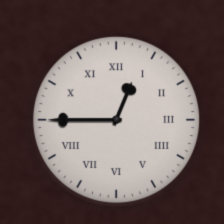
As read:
**12:45**
